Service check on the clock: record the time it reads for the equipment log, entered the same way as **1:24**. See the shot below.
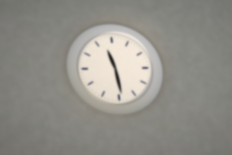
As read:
**11:29**
